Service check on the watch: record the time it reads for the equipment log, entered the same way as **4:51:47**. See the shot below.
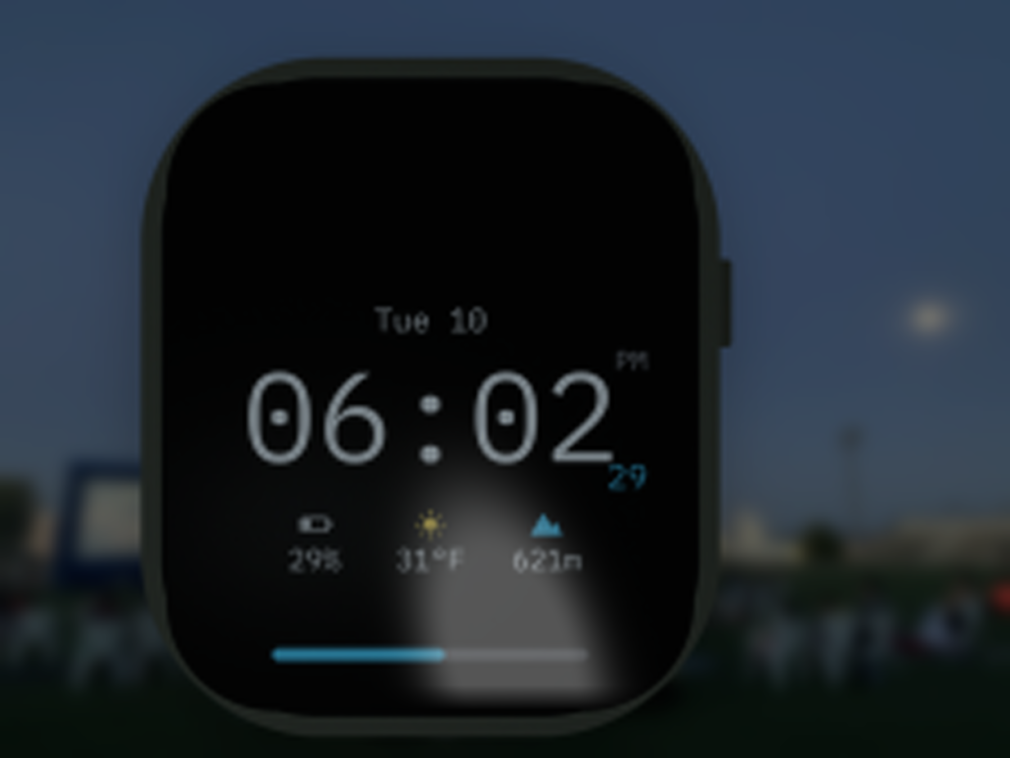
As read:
**6:02:29**
